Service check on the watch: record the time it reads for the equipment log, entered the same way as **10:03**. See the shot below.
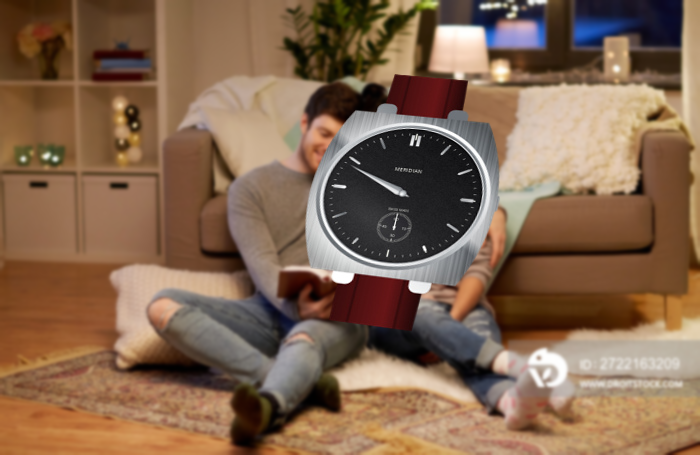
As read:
**9:49**
